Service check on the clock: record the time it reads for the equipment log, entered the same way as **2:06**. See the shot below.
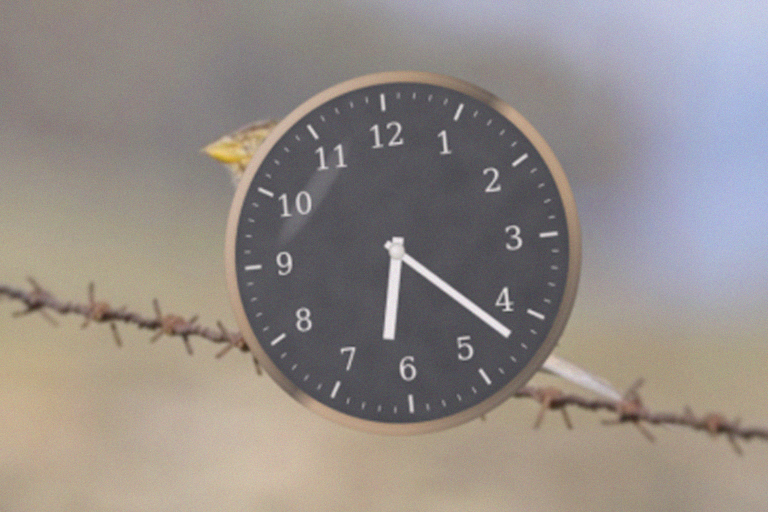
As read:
**6:22**
